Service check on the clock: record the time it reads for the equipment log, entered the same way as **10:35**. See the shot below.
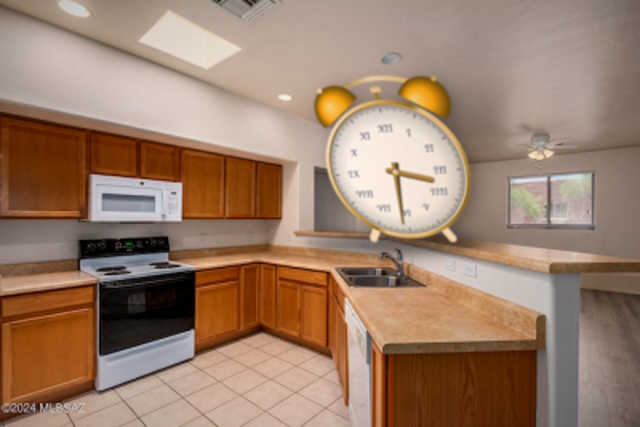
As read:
**3:31**
